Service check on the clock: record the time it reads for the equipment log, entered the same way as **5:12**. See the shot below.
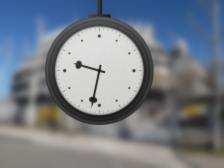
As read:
**9:32**
